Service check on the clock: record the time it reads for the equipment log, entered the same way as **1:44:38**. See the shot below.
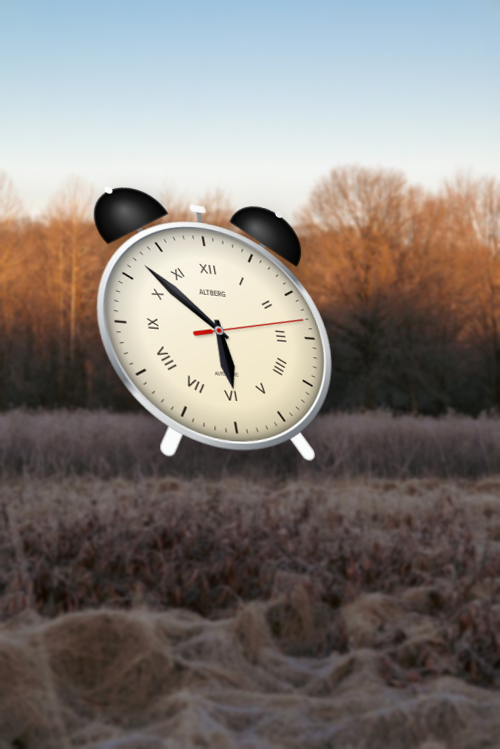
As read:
**5:52:13**
